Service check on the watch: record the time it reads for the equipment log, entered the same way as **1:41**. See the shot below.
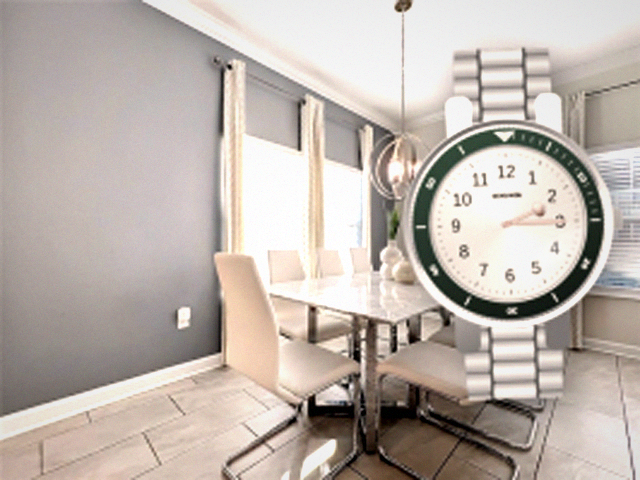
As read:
**2:15**
